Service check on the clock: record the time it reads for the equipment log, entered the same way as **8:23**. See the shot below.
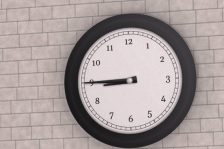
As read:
**8:45**
